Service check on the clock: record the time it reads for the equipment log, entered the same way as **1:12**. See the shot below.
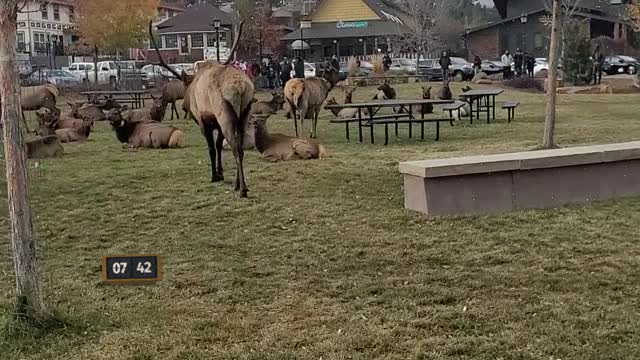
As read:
**7:42**
